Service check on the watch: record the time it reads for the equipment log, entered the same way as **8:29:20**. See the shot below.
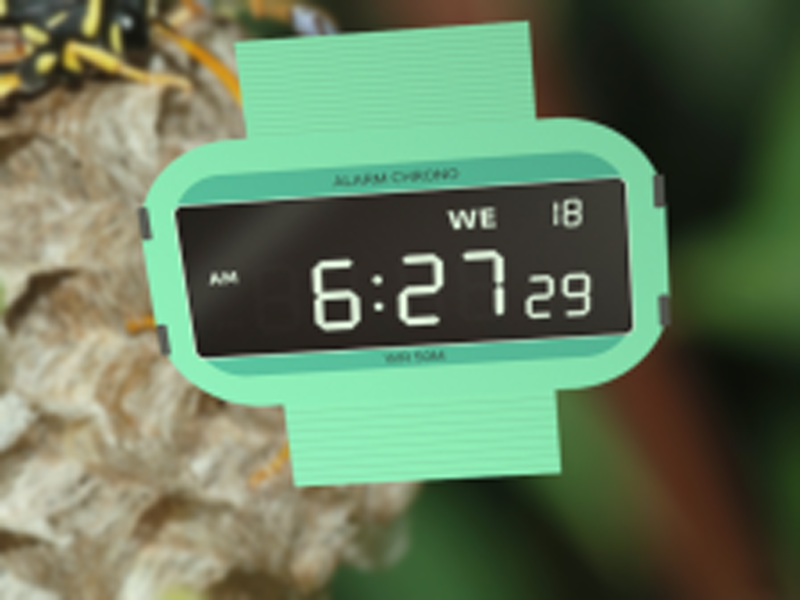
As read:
**6:27:29**
